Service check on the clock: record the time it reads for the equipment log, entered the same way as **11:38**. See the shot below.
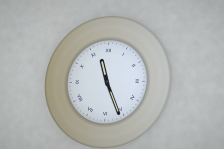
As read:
**11:26**
